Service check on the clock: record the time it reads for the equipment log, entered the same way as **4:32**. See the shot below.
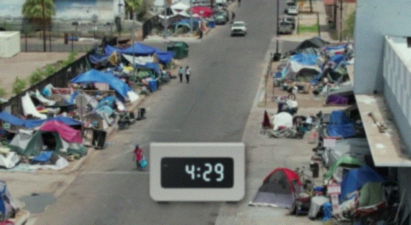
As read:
**4:29**
